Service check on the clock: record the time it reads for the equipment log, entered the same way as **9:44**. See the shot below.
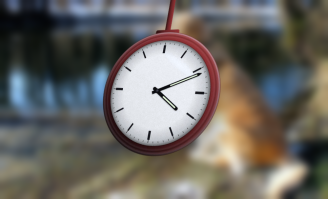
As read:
**4:11**
